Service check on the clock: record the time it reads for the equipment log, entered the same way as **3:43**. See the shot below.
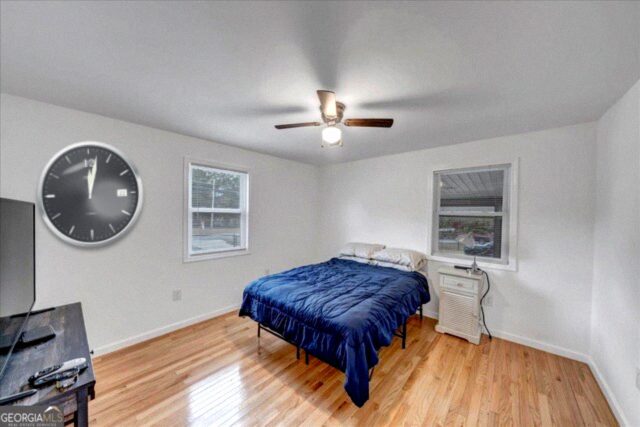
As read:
**12:02**
